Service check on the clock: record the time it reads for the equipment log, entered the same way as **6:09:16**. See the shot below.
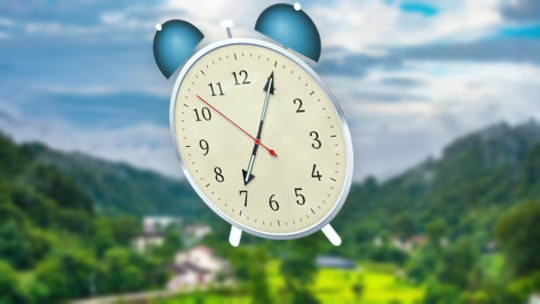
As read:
**7:04:52**
